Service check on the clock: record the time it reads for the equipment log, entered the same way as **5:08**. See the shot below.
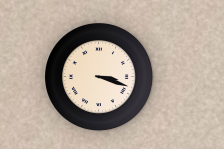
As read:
**3:18**
